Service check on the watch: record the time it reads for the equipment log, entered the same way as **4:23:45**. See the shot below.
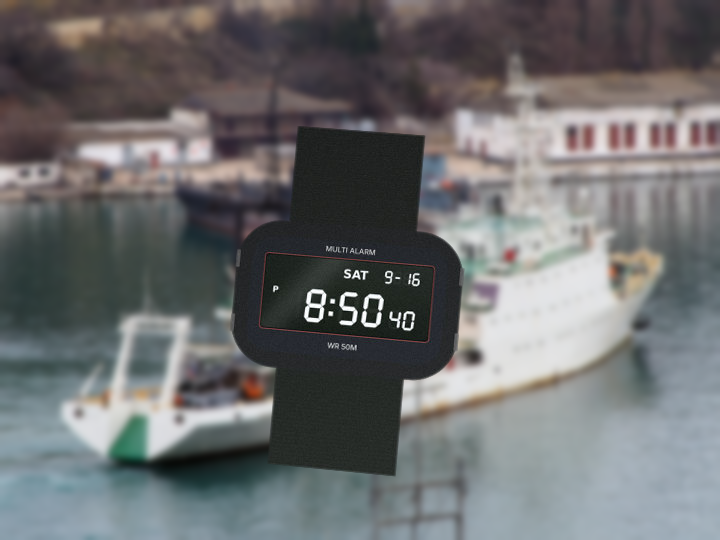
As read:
**8:50:40**
